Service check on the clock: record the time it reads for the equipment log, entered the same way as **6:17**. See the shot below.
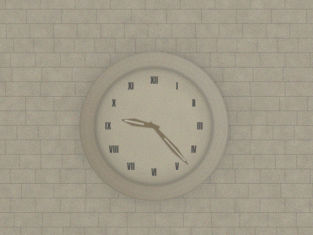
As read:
**9:23**
